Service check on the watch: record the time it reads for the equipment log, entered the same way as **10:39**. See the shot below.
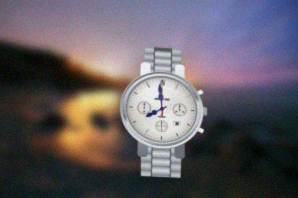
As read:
**7:59**
